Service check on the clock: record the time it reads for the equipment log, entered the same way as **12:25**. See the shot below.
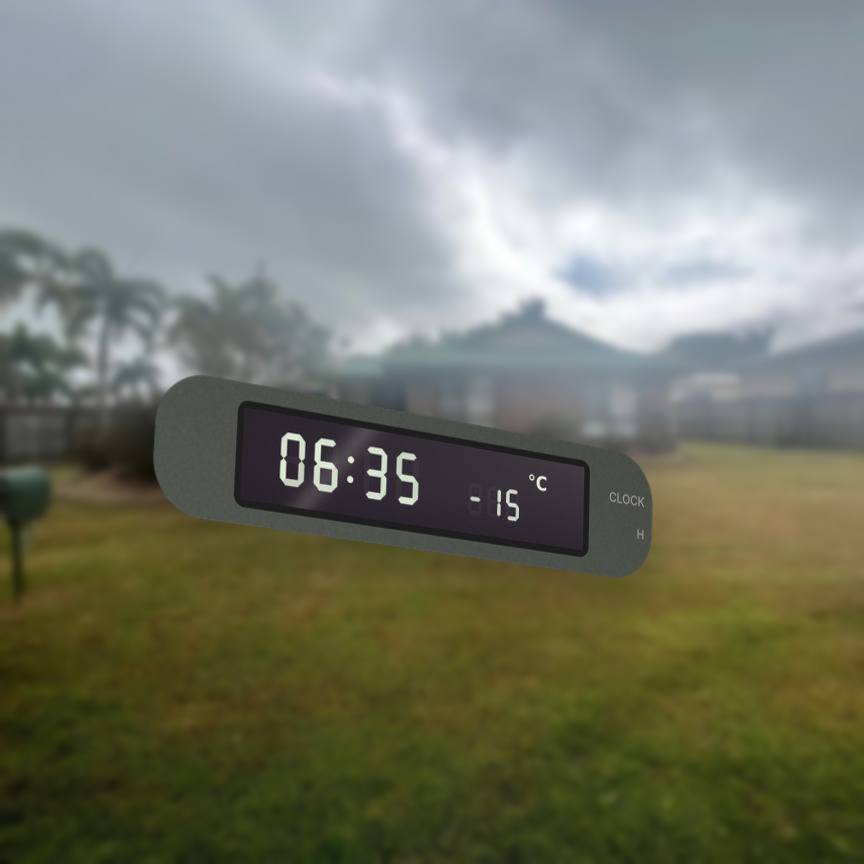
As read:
**6:35**
